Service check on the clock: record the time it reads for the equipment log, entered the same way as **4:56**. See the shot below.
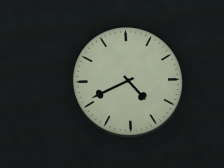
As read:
**4:41**
